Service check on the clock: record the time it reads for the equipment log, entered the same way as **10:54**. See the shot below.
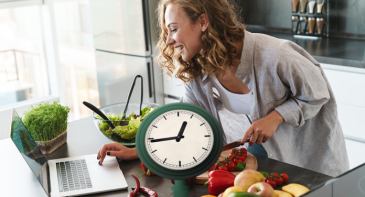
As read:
**12:44**
